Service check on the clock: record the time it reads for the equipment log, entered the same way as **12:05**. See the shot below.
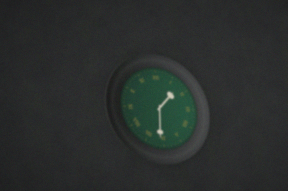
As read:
**1:31**
